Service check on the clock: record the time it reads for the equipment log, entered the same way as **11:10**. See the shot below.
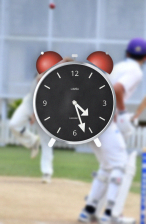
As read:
**4:27**
